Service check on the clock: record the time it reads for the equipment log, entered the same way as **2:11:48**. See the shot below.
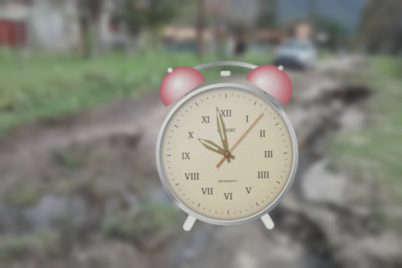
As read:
**9:58:07**
